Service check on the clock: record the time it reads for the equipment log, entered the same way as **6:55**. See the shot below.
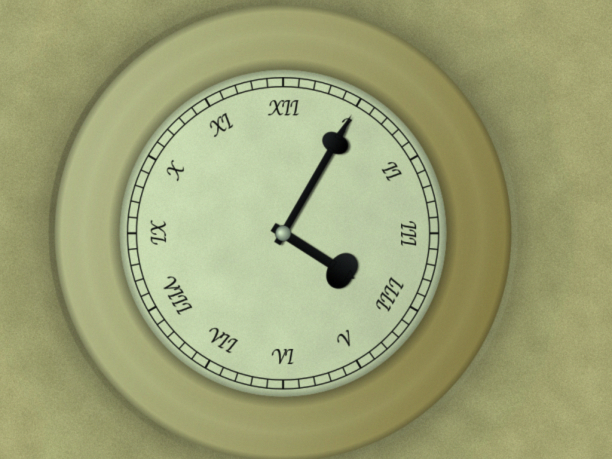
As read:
**4:05**
